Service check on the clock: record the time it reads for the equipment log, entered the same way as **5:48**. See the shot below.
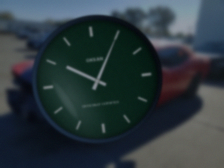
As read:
**10:05**
